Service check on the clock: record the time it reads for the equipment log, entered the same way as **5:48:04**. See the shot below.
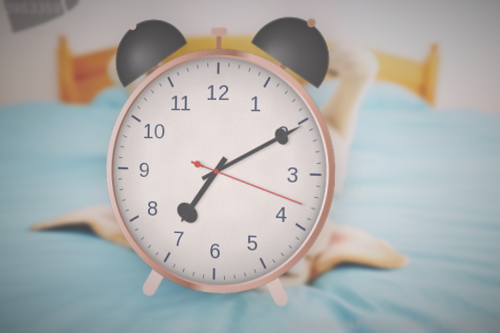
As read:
**7:10:18**
